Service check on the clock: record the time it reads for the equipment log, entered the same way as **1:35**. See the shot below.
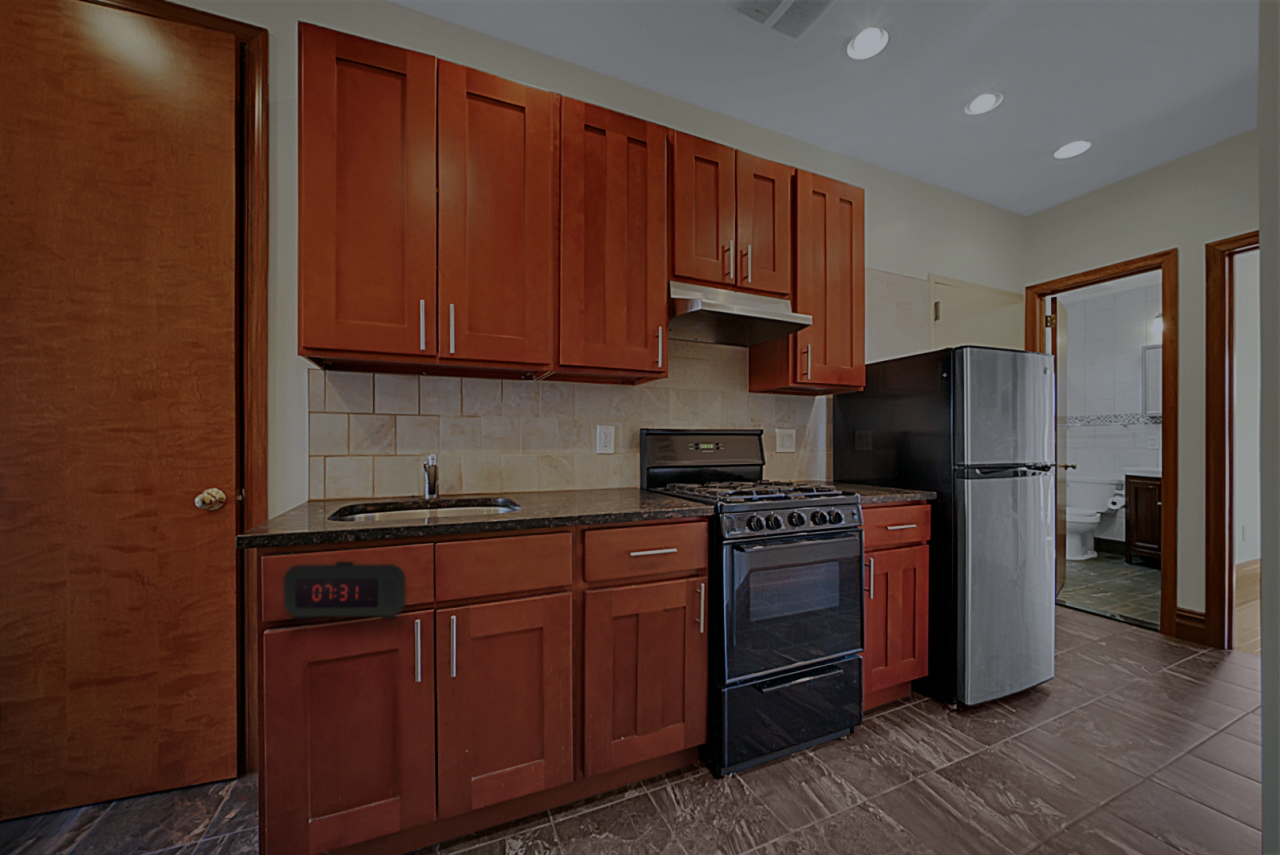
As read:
**7:31**
